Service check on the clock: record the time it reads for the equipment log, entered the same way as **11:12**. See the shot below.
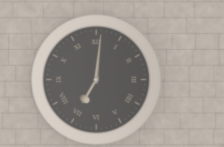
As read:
**7:01**
